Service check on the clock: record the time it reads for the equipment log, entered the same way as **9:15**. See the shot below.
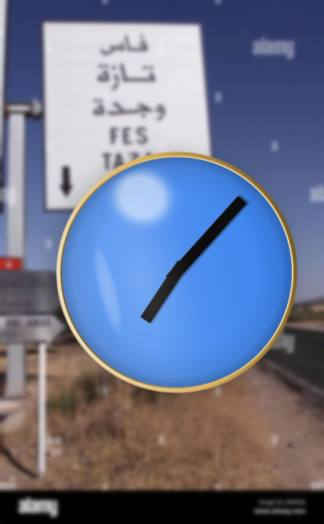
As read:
**7:07**
